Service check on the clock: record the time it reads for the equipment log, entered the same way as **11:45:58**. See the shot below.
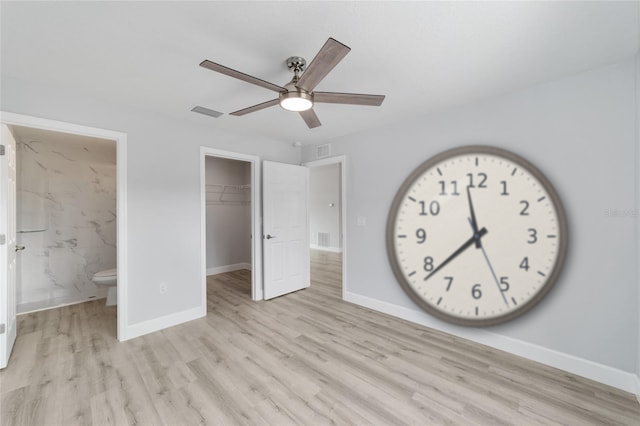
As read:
**11:38:26**
